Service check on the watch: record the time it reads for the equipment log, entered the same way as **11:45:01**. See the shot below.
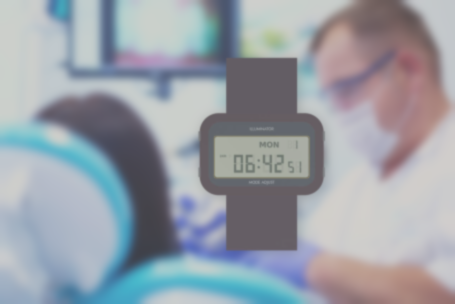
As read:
**6:42:51**
